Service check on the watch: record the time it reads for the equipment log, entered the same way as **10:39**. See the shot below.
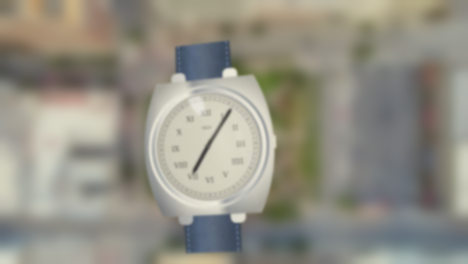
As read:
**7:06**
